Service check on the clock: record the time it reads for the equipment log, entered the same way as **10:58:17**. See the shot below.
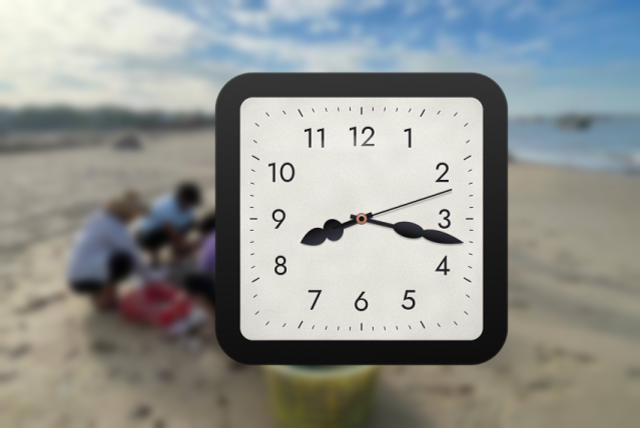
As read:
**8:17:12**
